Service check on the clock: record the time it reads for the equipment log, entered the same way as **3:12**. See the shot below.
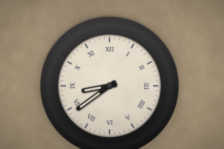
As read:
**8:39**
